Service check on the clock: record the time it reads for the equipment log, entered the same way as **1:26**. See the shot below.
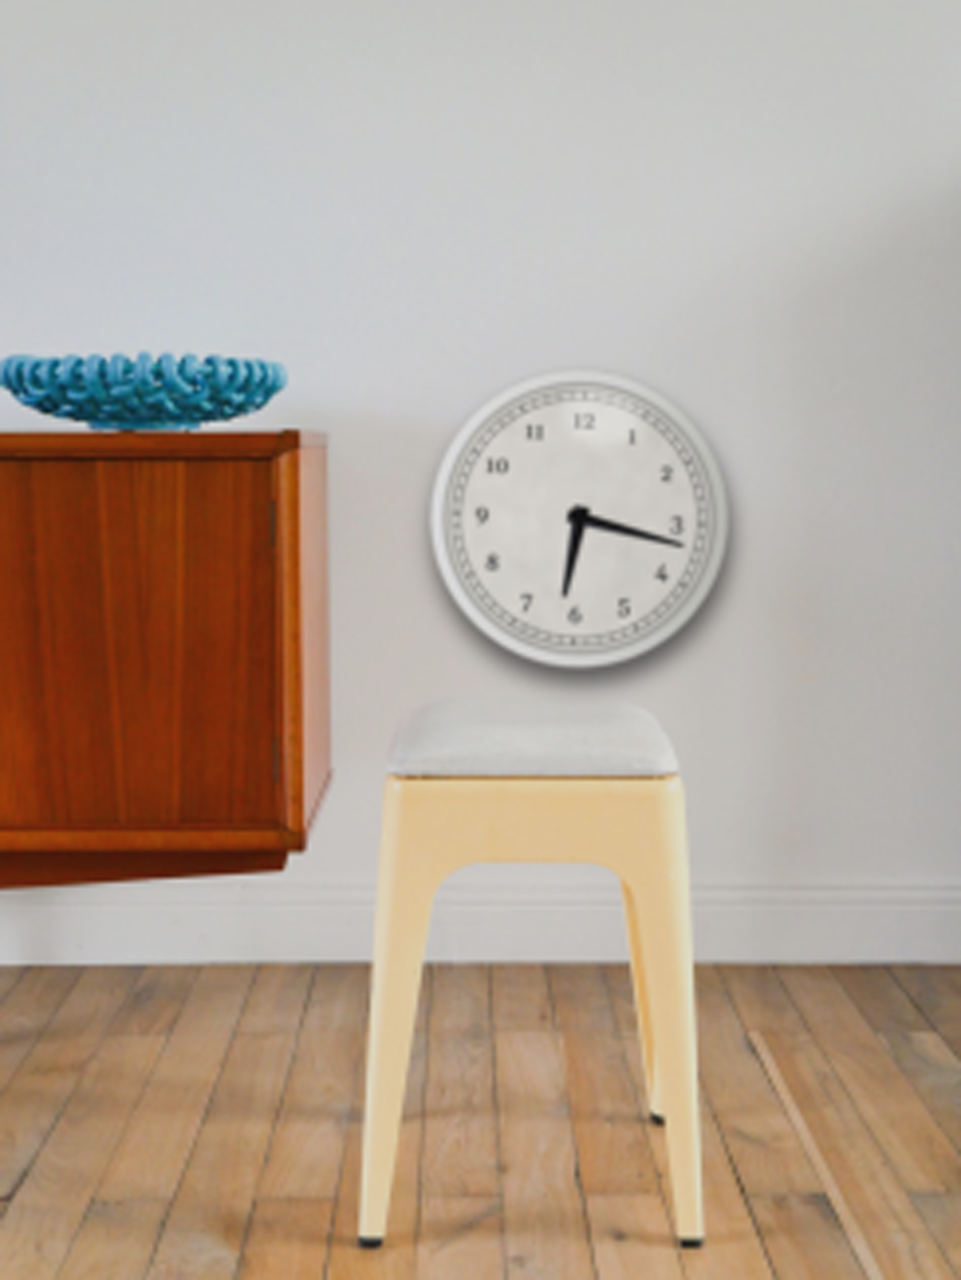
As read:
**6:17**
